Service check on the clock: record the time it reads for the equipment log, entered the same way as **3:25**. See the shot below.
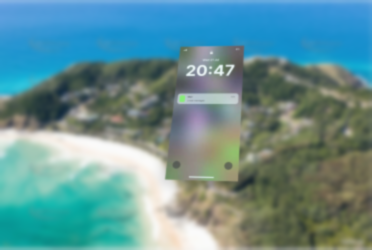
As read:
**20:47**
